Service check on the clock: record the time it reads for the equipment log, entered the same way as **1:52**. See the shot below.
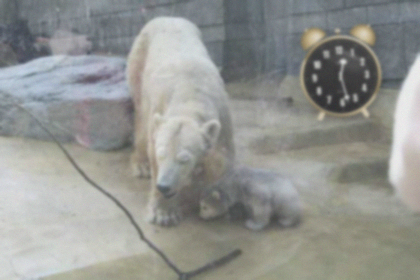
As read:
**12:28**
